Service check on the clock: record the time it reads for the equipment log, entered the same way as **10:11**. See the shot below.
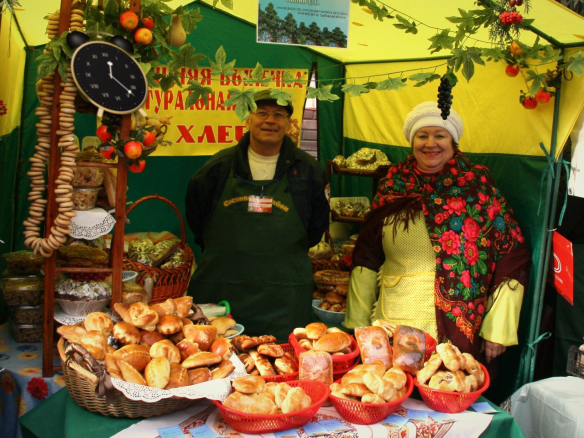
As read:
**12:23**
